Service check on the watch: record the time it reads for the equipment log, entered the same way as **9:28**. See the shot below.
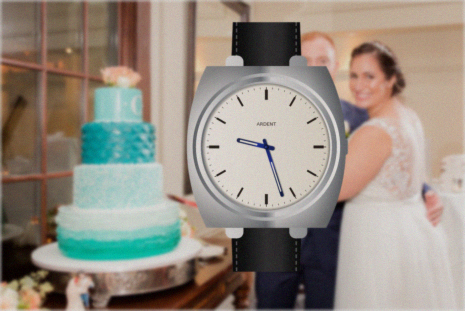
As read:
**9:27**
